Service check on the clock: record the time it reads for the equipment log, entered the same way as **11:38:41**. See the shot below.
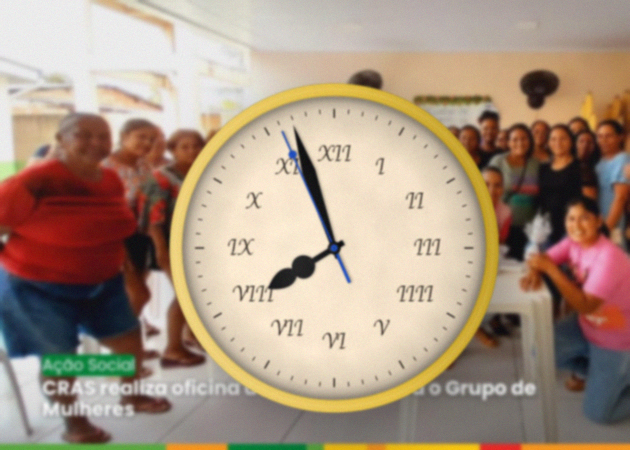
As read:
**7:56:56**
